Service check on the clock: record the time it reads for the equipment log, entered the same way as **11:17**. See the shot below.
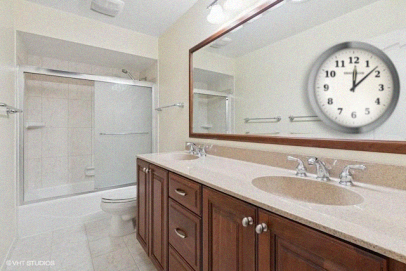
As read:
**12:08**
